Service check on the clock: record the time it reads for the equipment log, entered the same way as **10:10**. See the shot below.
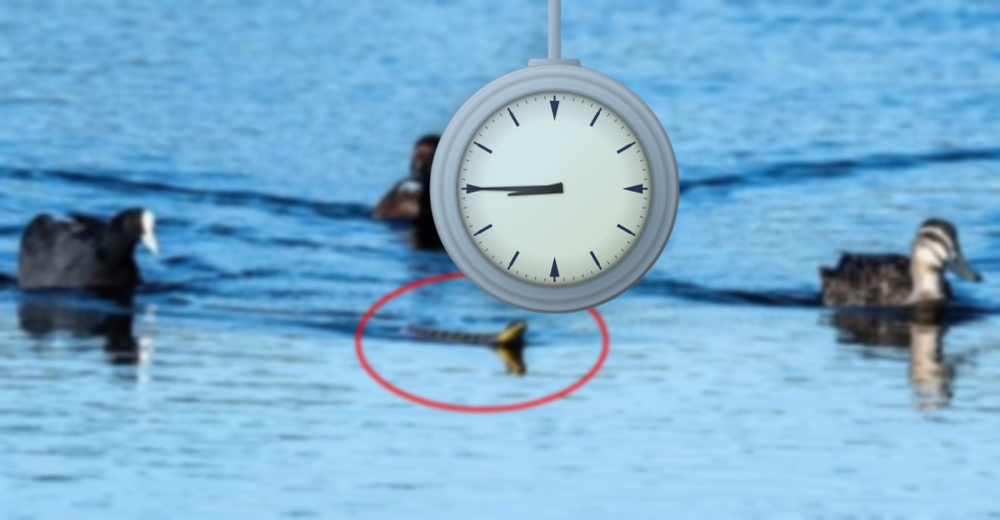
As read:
**8:45**
